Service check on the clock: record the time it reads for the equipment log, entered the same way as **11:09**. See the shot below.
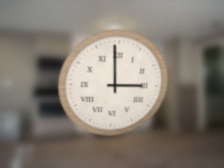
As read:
**2:59**
